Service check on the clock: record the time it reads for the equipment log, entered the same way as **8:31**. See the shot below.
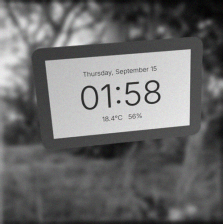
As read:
**1:58**
